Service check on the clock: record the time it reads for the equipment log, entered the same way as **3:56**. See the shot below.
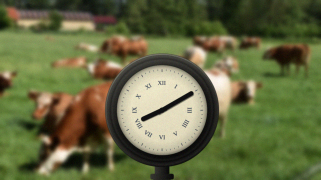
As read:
**8:10**
